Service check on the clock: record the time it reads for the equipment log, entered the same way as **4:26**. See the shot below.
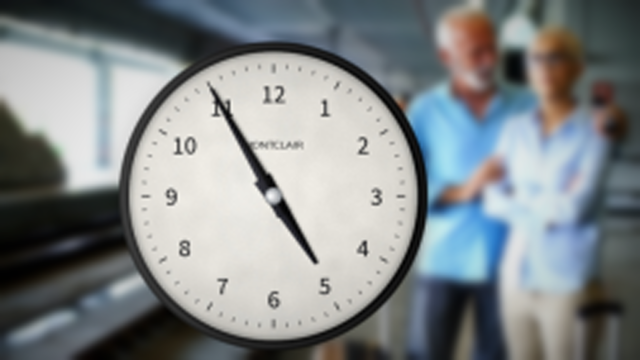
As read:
**4:55**
